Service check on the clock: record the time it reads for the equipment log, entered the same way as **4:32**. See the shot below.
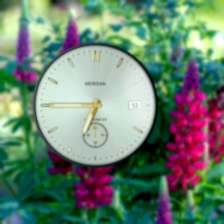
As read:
**6:45**
